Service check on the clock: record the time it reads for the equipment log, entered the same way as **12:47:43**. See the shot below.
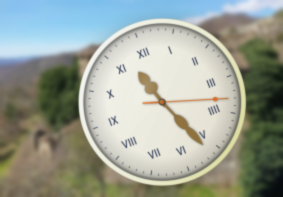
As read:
**11:26:18**
